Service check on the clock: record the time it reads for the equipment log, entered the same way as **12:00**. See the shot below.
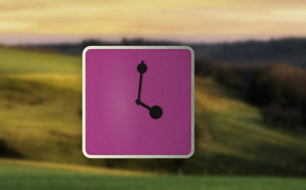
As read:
**4:01**
